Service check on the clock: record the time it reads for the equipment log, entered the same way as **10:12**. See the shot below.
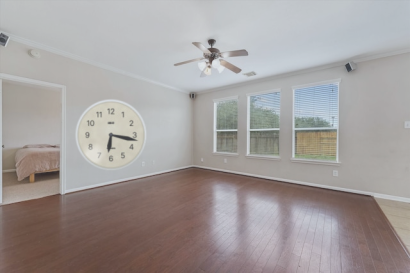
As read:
**6:17**
